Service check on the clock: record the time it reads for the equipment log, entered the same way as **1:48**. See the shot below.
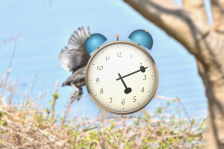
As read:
**5:12**
